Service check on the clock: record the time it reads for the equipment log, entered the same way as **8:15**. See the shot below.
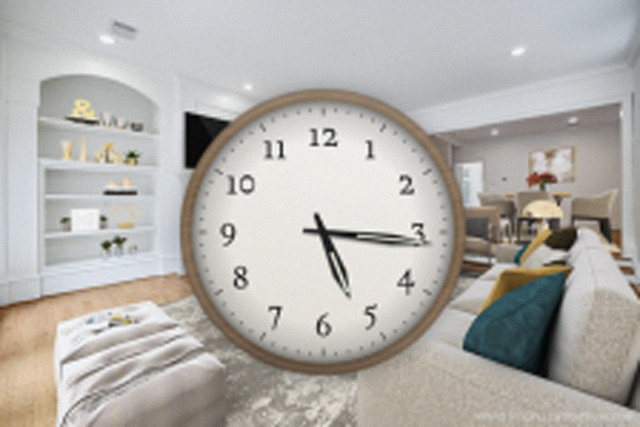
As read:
**5:16**
